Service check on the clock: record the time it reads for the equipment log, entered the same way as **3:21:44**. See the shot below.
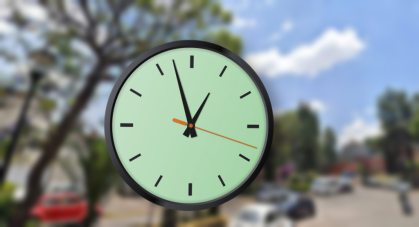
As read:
**12:57:18**
